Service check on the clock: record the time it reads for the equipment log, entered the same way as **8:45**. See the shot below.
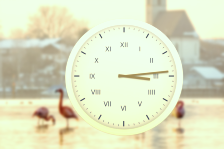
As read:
**3:14**
